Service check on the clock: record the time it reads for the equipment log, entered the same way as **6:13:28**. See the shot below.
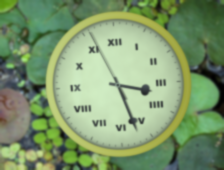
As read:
**3:26:56**
